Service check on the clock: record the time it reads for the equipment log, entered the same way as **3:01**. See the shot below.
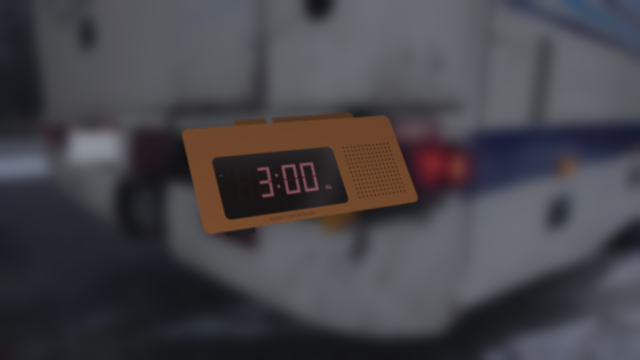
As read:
**3:00**
